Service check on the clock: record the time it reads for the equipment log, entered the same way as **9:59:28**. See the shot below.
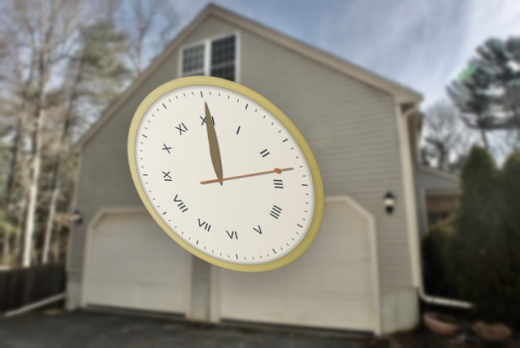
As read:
**12:00:13**
